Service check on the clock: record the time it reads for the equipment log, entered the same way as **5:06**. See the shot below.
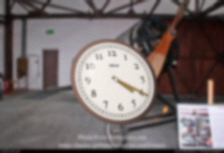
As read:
**4:20**
